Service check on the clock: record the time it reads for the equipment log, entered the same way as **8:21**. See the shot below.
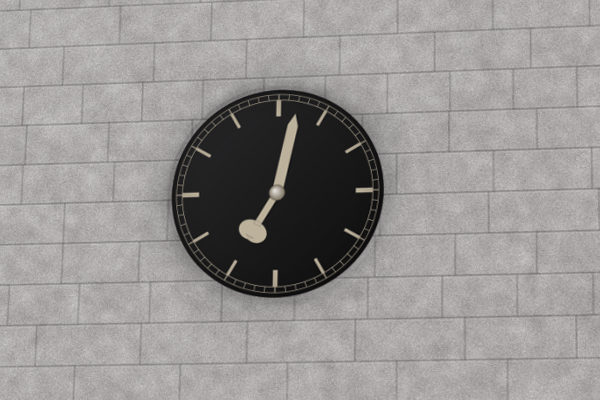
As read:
**7:02**
